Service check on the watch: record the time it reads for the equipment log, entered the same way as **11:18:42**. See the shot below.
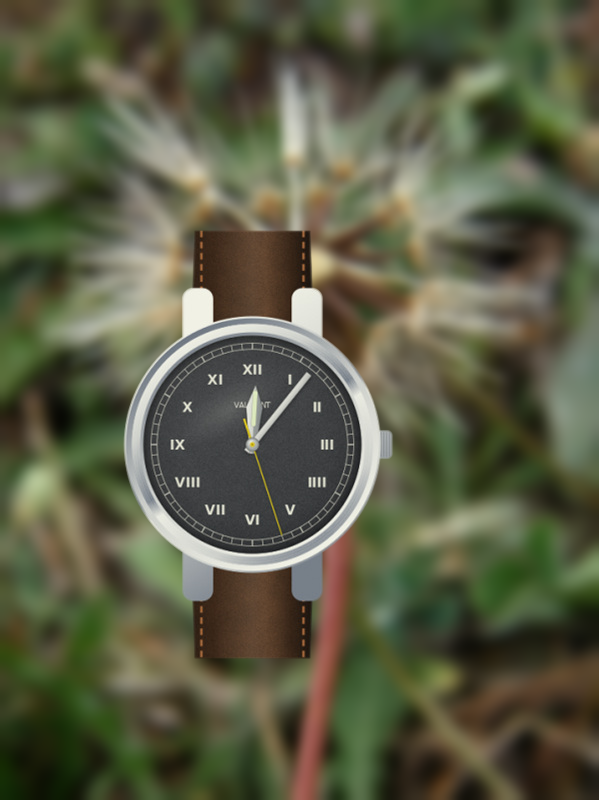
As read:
**12:06:27**
